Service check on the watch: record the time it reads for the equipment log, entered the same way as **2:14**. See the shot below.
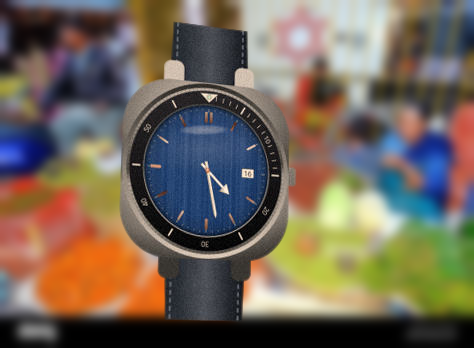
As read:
**4:28**
